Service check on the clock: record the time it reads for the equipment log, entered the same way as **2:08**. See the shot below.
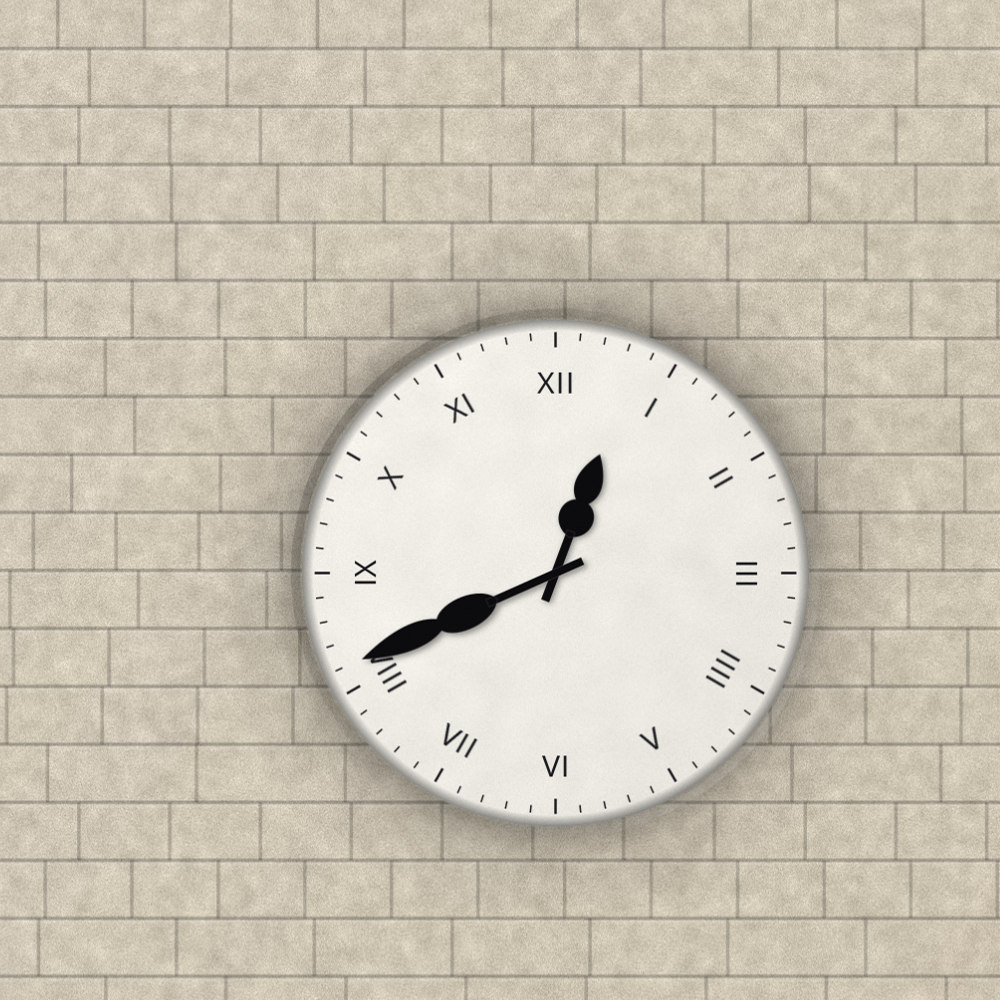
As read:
**12:41**
